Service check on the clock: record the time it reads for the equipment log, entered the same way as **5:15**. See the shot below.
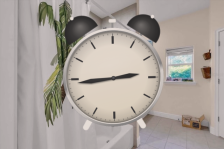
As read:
**2:44**
